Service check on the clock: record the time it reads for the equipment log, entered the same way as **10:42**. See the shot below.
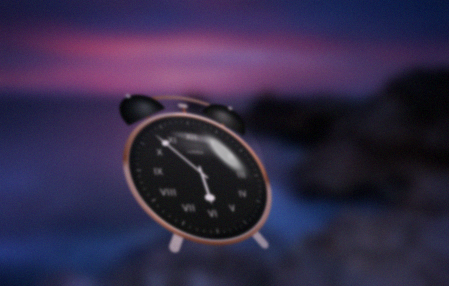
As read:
**5:53**
